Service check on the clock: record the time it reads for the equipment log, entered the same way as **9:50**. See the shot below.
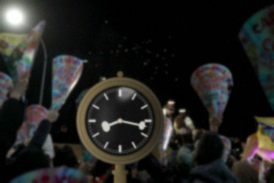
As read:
**8:17**
